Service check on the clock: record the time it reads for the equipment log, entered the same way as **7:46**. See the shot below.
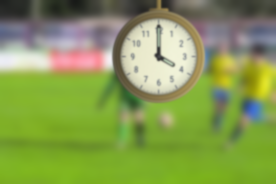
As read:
**4:00**
